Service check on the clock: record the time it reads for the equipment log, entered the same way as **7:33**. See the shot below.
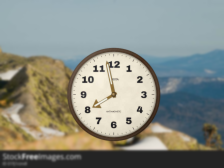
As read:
**7:58**
